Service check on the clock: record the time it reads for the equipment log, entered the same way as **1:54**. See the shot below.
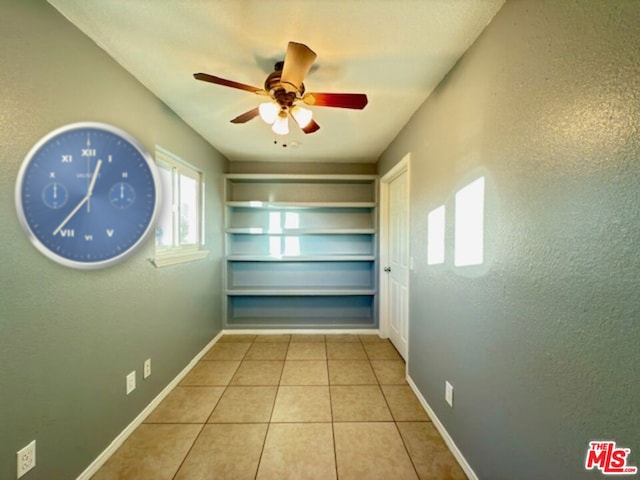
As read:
**12:37**
